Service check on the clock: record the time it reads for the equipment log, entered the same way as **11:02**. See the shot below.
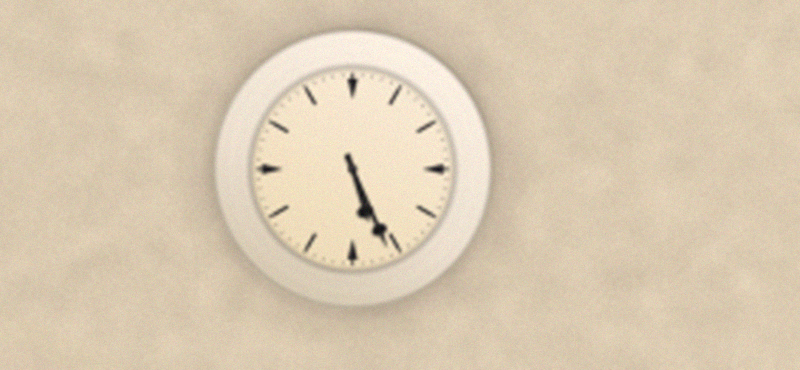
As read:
**5:26**
